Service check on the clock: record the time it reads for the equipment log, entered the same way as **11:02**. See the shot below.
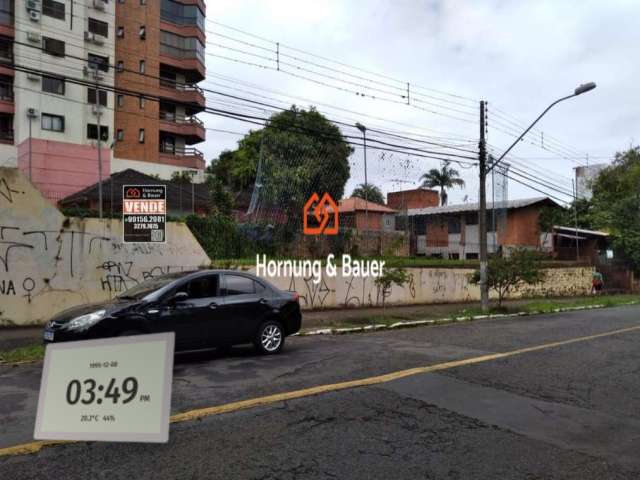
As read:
**3:49**
